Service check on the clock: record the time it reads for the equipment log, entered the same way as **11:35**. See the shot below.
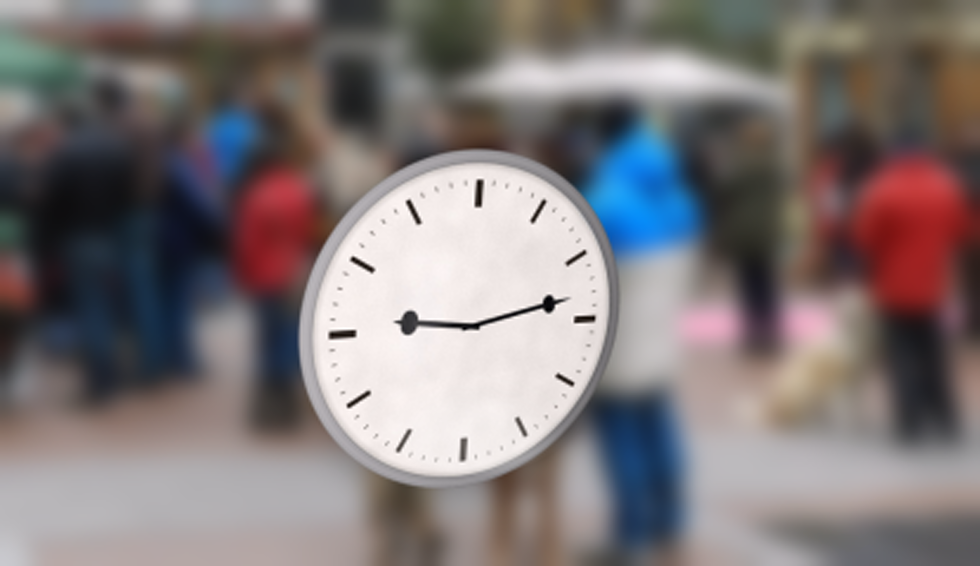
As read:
**9:13**
